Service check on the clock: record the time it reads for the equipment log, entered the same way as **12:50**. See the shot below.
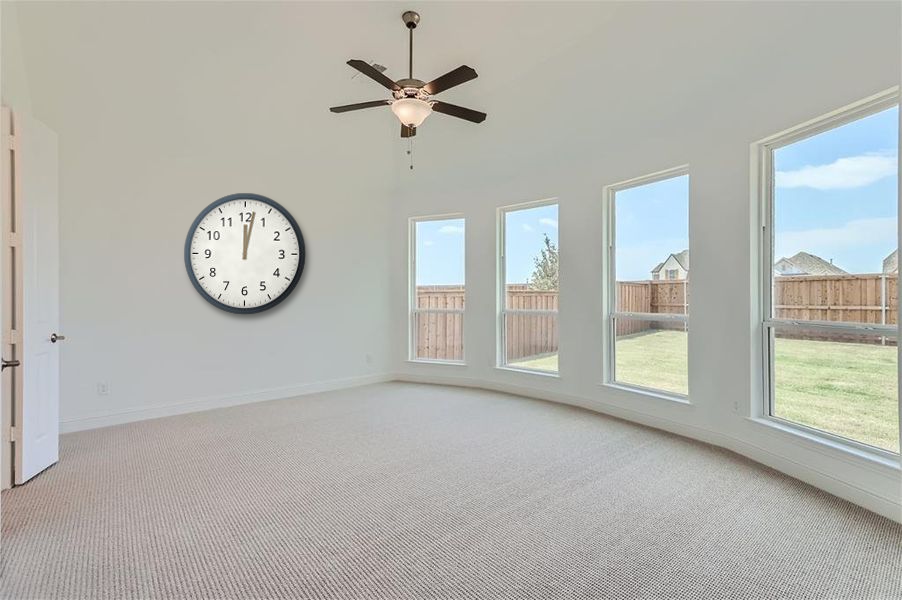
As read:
**12:02**
